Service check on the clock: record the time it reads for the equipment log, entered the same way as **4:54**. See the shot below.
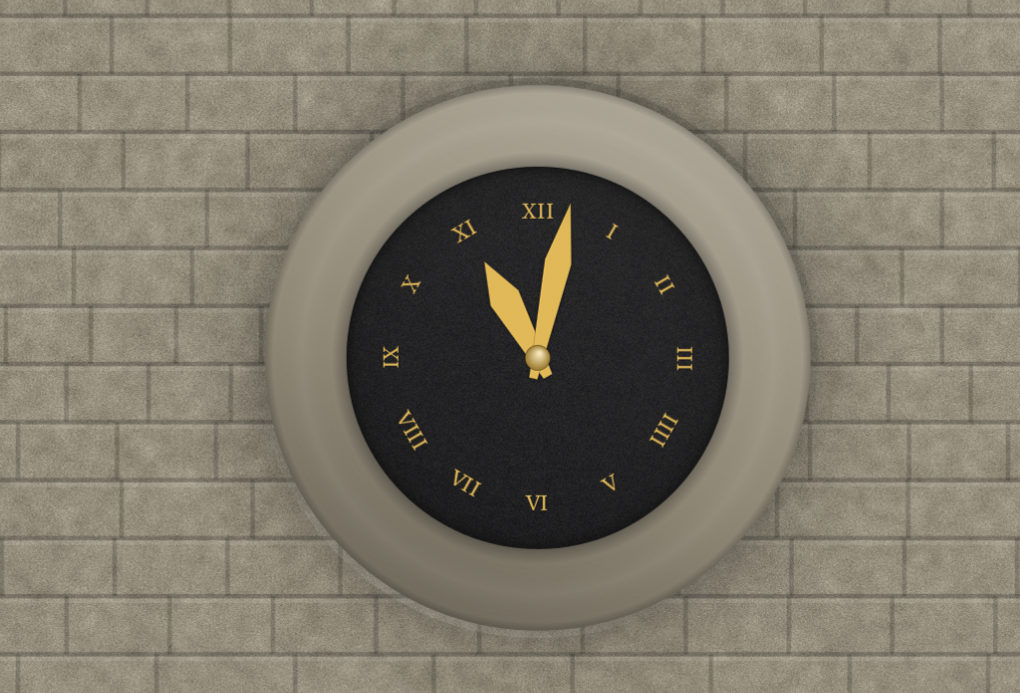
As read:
**11:02**
